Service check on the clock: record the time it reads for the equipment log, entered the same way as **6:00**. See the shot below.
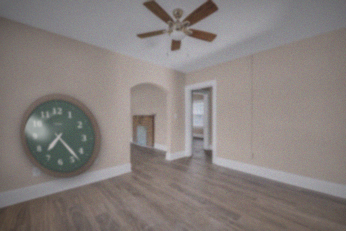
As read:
**7:23**
